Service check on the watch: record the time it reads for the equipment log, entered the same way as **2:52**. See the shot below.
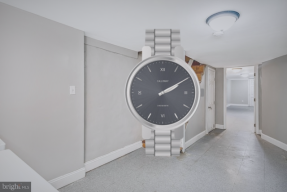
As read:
**2:10**
